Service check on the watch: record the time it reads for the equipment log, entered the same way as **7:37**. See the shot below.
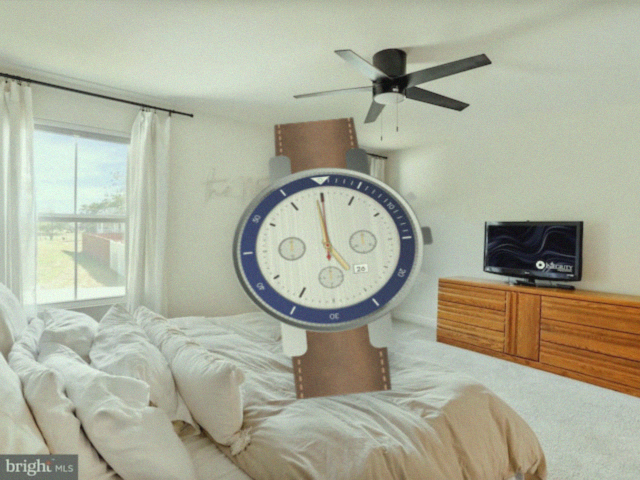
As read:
**4:59**
